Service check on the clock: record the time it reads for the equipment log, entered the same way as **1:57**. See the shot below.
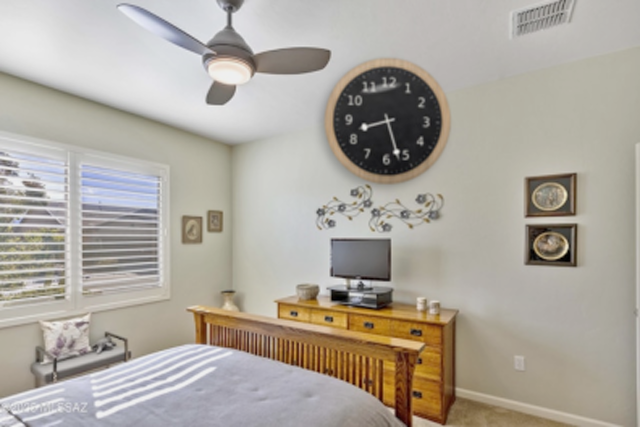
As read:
**8:27**
